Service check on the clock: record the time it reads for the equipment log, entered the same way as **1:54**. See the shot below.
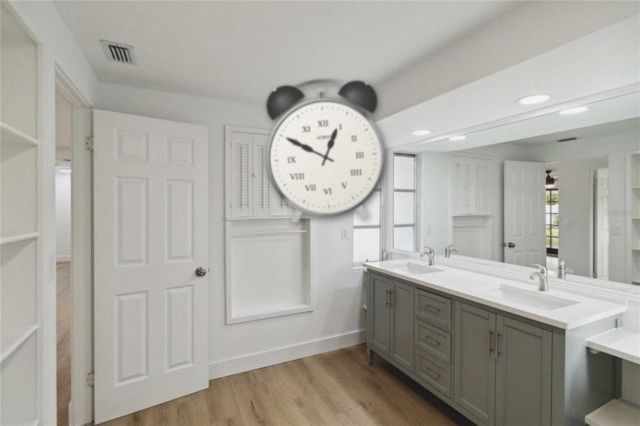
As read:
**12:50**
